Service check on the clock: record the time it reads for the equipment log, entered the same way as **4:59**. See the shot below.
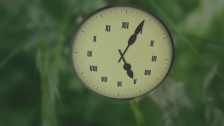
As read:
**5:04**
